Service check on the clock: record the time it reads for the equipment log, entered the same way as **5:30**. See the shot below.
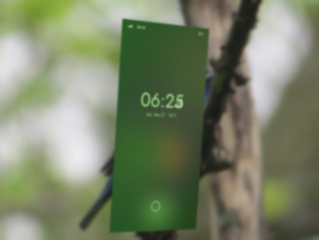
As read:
**6:25**
